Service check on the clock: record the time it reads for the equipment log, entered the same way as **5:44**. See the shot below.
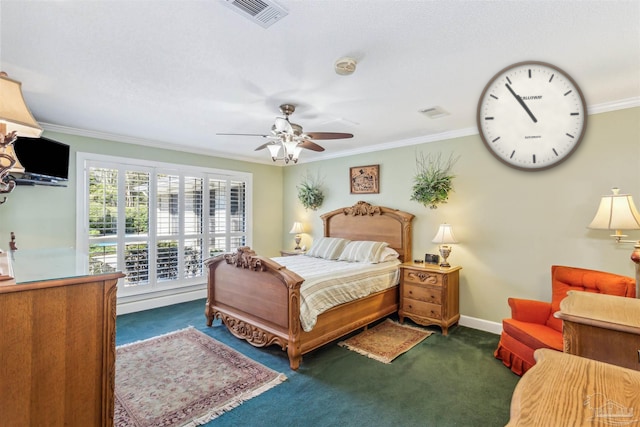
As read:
**10:54**
